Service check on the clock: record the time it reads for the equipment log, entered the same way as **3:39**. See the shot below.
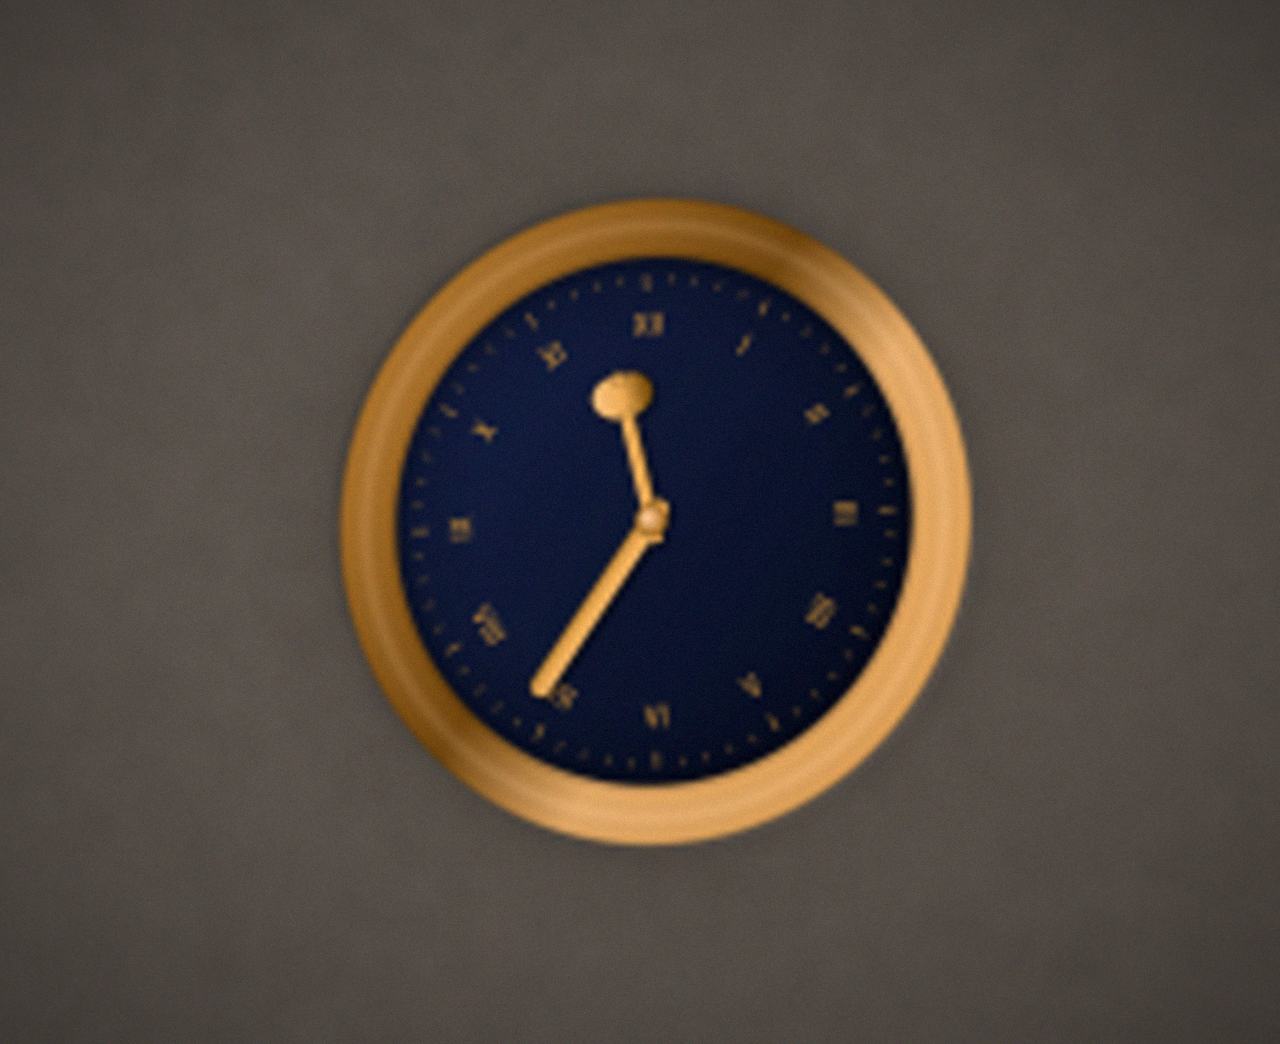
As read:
**11:36**
